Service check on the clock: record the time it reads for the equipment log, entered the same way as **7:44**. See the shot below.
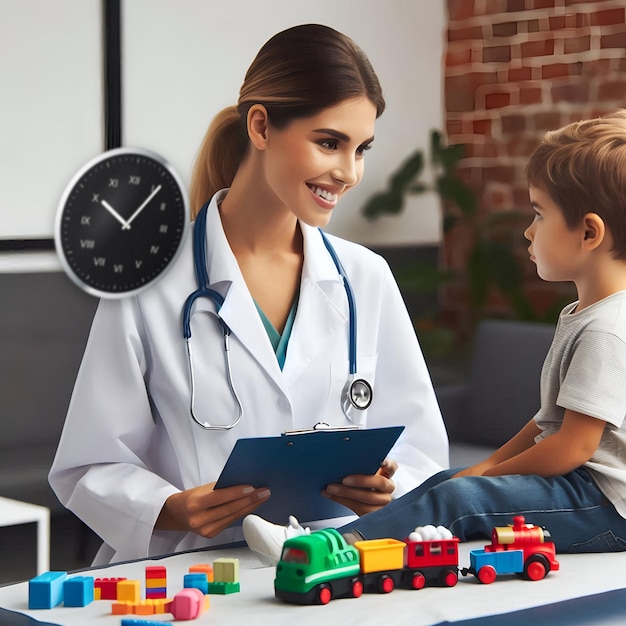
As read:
**10:06**
